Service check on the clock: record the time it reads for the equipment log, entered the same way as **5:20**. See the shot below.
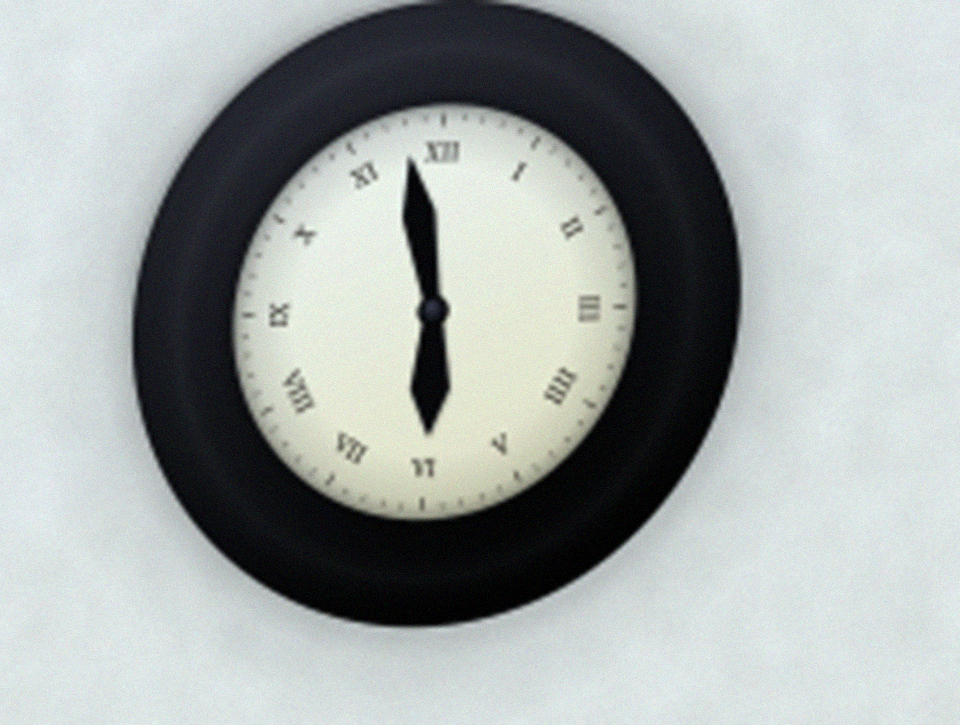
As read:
**5:58**
